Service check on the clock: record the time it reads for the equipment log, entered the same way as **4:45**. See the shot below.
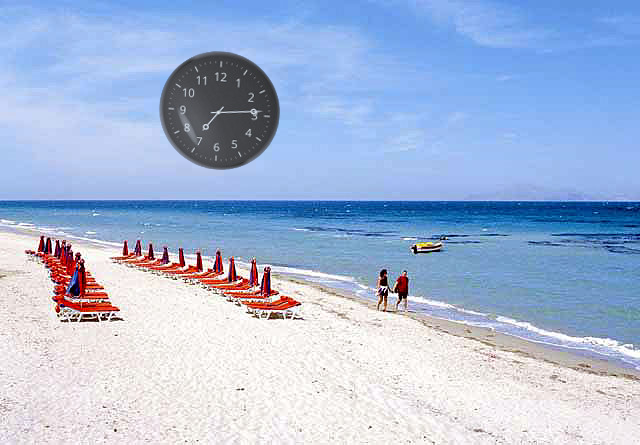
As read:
**7:14**
